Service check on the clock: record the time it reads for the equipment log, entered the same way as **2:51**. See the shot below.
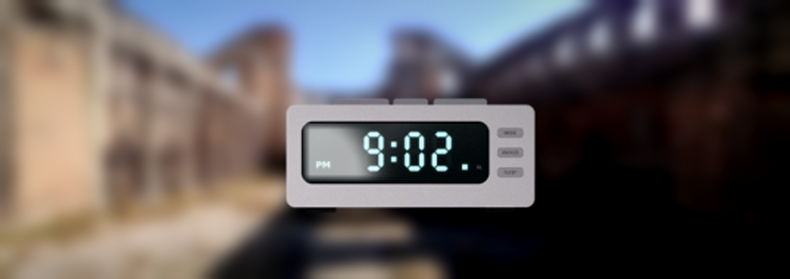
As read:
**9:02**
